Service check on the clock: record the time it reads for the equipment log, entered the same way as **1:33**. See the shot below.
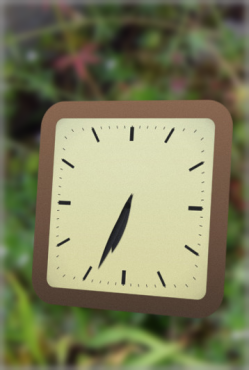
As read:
**6:34**
